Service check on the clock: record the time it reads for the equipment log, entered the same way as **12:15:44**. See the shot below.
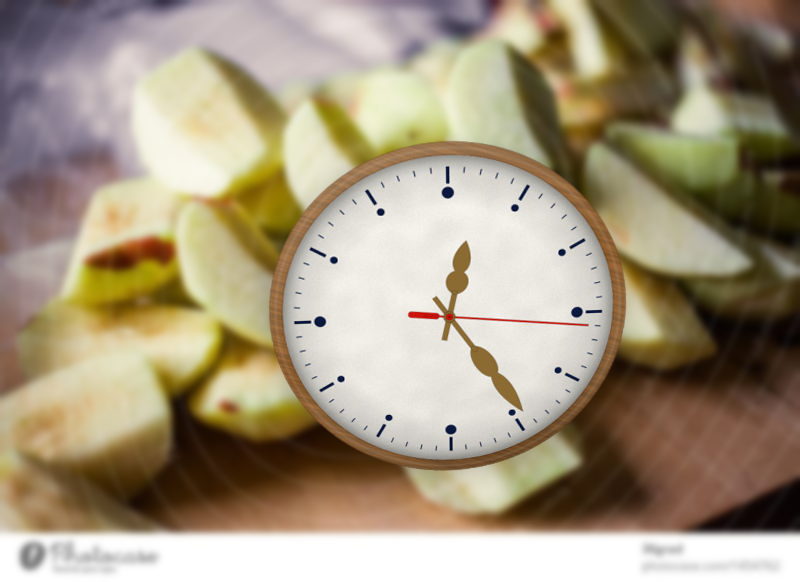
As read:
**12:24:16**
